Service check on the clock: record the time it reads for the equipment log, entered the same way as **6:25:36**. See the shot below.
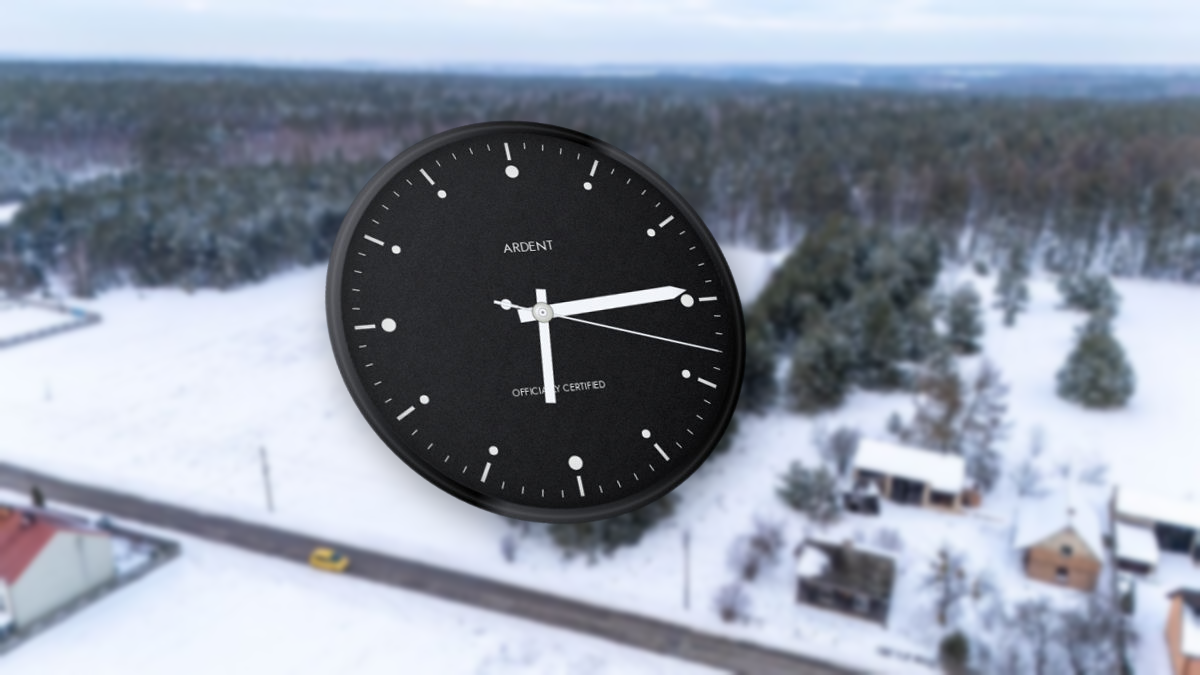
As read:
**6:14:18**
